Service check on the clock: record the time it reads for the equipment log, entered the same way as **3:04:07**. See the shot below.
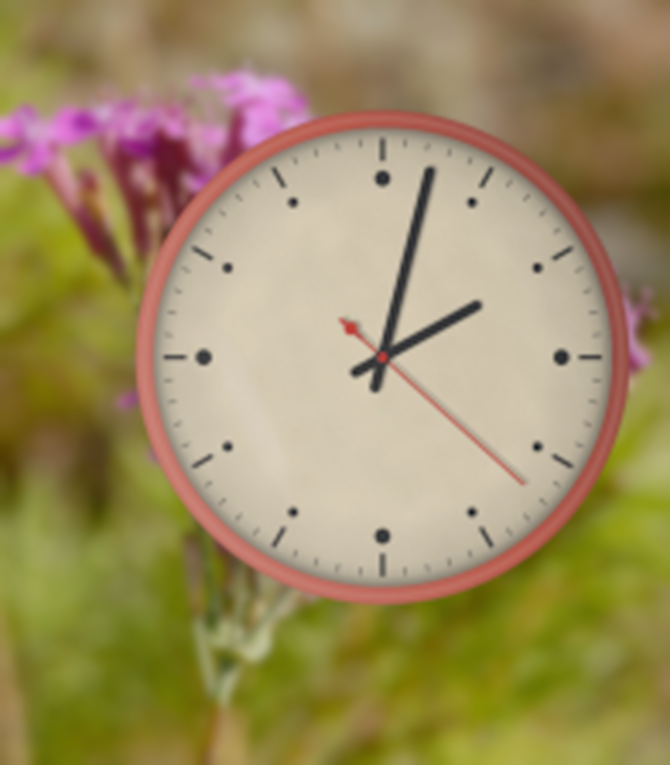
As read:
**2:02:22**
